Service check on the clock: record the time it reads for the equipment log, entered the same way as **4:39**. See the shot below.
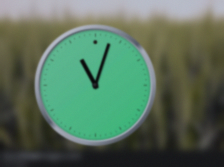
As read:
**11:03**
